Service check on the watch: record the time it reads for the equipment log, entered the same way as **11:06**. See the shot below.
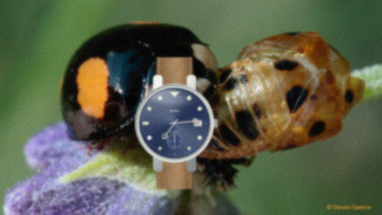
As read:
**7:14**
